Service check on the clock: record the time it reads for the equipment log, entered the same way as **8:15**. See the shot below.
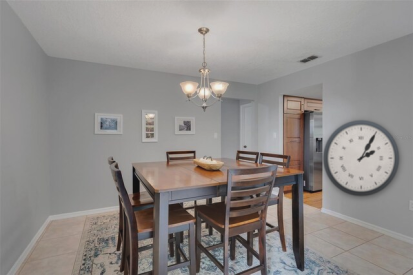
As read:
**2:05**
